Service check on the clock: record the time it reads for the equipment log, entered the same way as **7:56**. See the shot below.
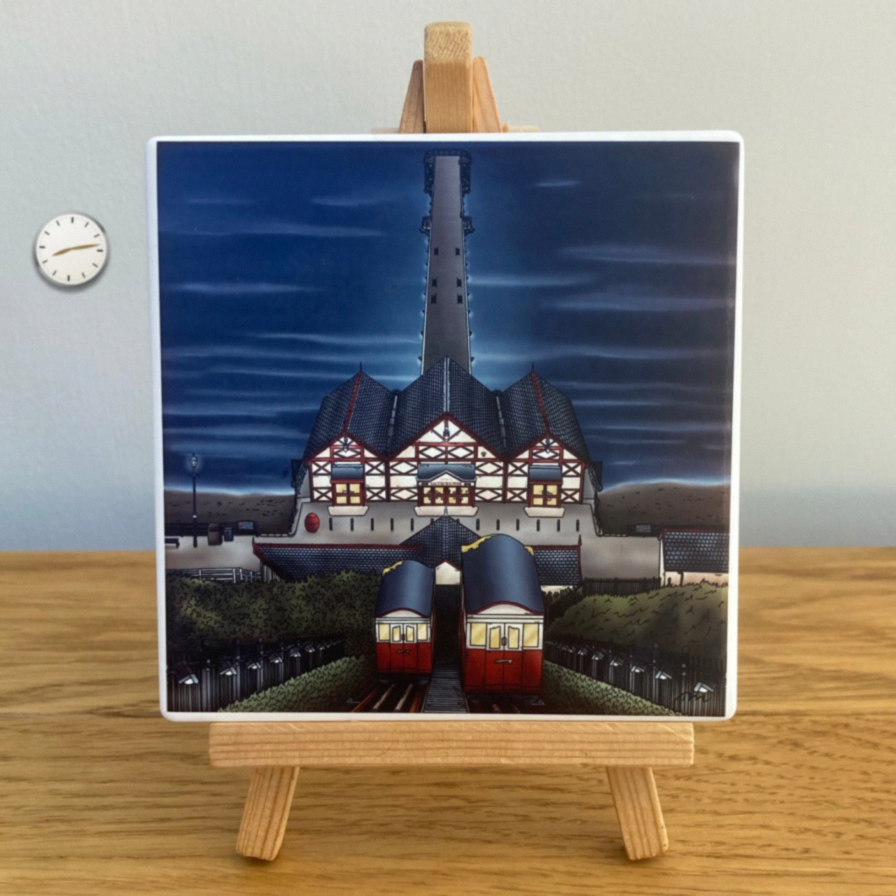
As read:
**8:13**
